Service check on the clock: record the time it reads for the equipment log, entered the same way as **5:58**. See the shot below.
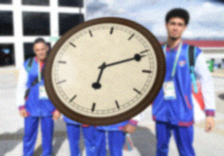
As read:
**6:11**
